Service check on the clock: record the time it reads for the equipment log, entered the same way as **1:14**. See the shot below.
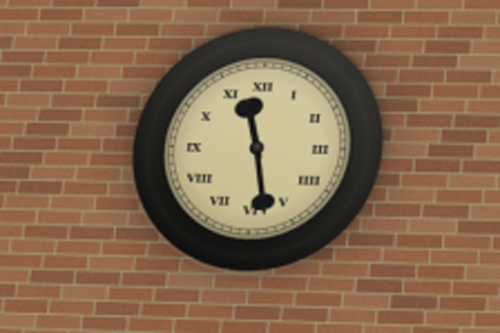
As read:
**11:28**
